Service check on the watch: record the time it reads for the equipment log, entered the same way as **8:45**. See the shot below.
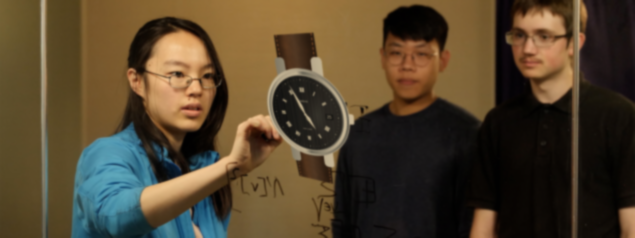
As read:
**4:56**
